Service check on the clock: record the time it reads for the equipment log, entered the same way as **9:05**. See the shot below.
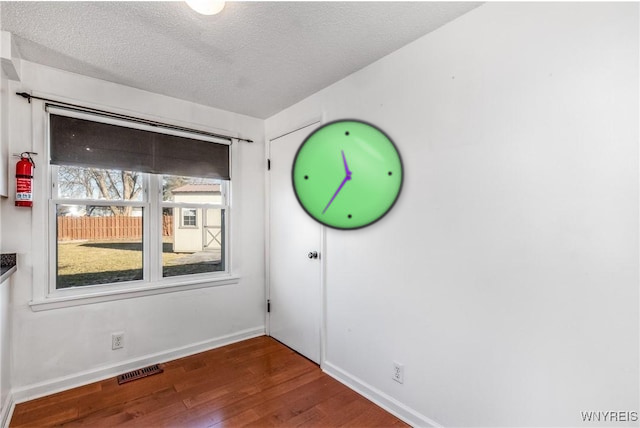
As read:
**11:36**
